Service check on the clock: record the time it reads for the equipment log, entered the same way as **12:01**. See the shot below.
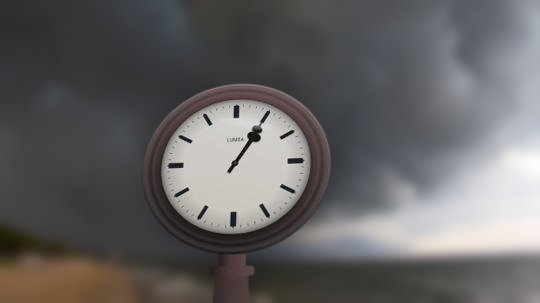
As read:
**1:05**
